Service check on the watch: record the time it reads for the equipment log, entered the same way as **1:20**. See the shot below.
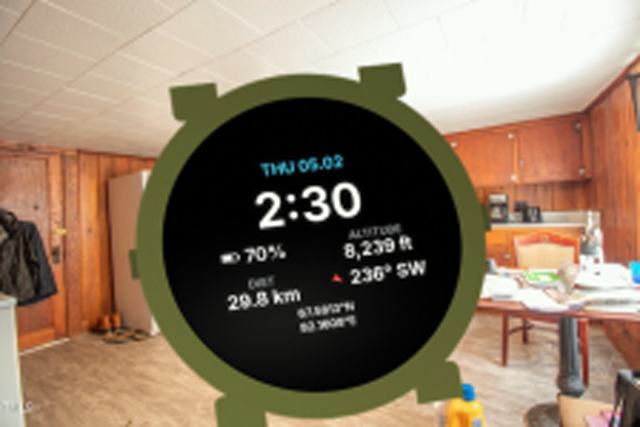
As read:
**2:30**
